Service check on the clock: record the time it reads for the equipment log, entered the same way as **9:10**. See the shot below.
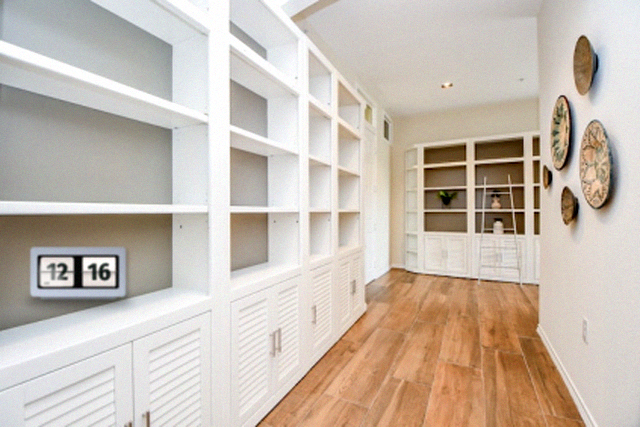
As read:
**12:16**
